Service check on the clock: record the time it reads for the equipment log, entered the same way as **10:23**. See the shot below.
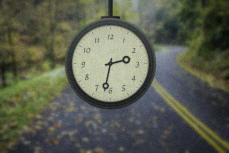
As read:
**2:32**
